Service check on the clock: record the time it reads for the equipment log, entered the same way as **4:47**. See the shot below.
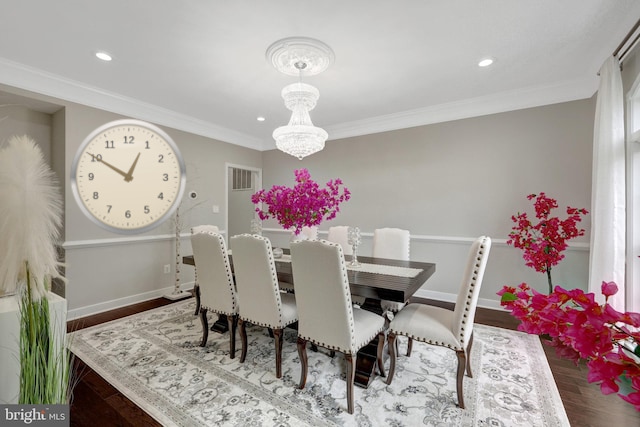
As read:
**12:50**
